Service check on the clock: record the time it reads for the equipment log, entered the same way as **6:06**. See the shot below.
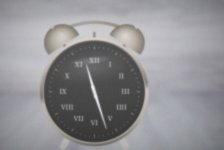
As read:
**11:27**
